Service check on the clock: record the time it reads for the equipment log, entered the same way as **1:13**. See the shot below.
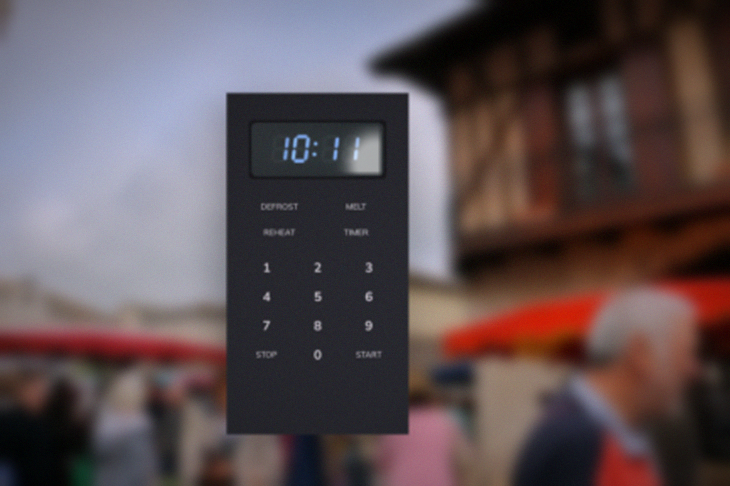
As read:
**10:11**
